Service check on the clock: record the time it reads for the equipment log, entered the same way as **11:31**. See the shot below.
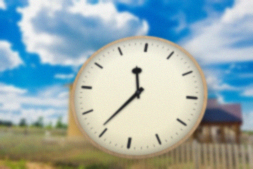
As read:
**11:36**
